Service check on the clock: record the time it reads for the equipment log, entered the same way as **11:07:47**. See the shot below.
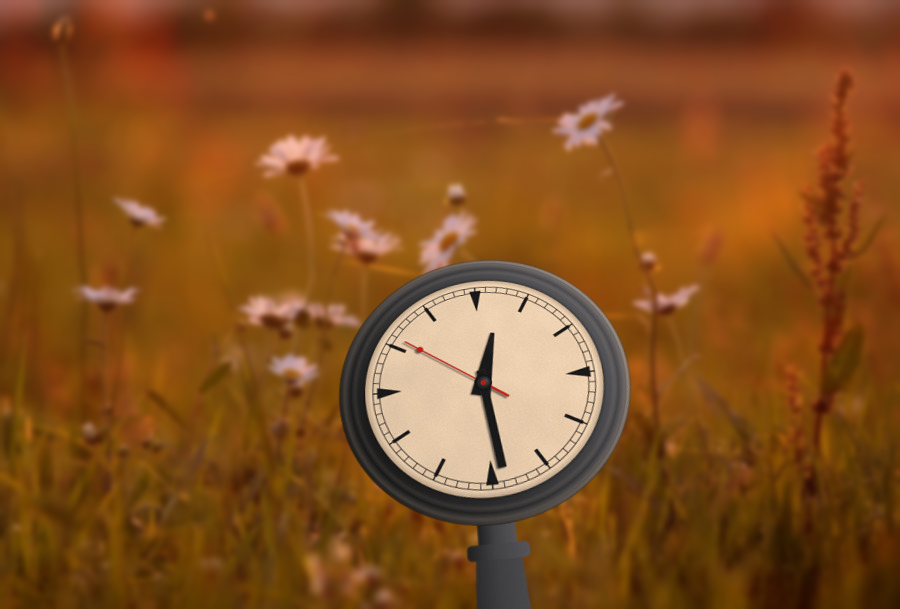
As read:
**12:28:51**
